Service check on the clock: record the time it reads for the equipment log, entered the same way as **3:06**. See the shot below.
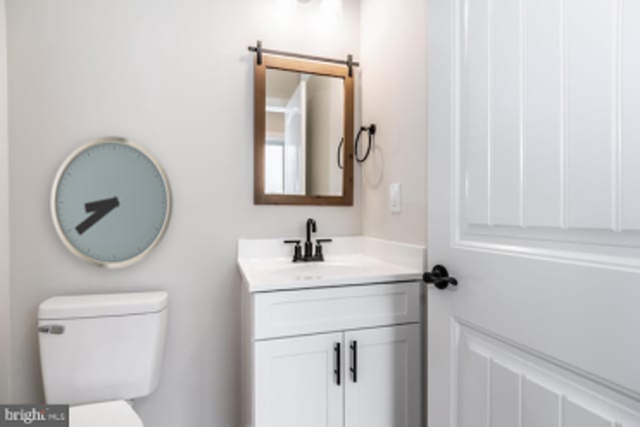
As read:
**8:39**
